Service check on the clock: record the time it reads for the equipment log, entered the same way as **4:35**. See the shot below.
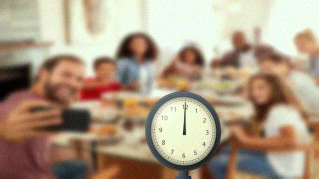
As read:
**12:00**
